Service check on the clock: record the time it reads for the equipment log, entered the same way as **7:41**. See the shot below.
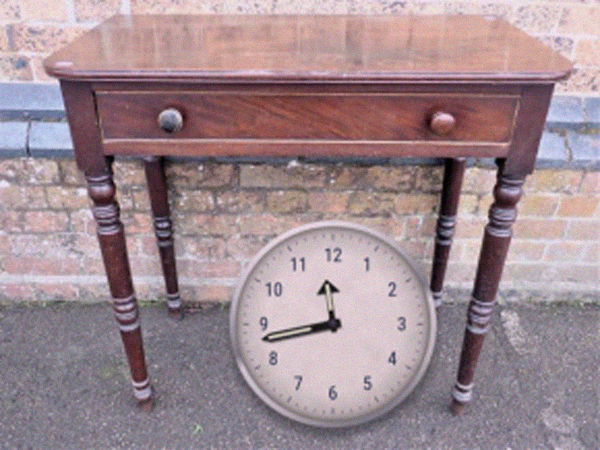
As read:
**11:43**
